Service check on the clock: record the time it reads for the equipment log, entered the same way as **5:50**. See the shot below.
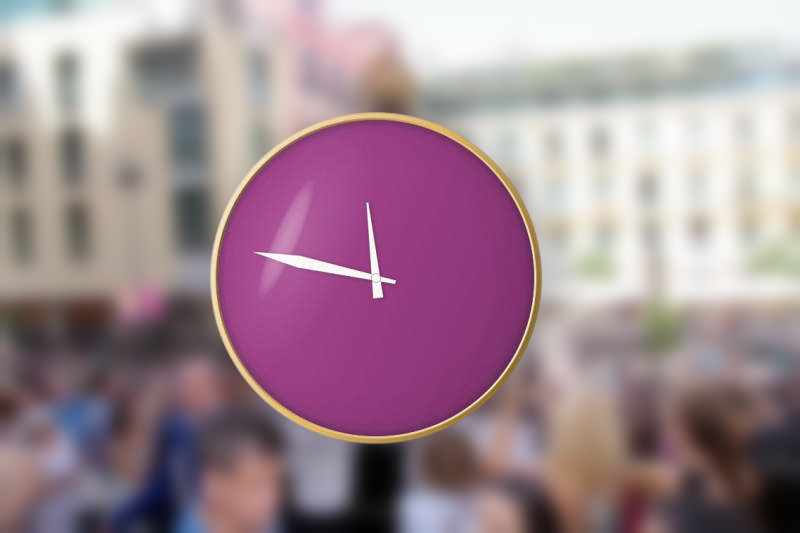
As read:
**11:47**
